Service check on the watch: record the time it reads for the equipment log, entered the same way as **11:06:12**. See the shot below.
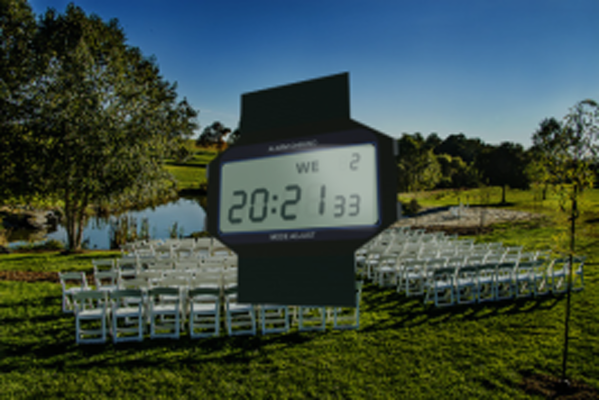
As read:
**20:21:33**
